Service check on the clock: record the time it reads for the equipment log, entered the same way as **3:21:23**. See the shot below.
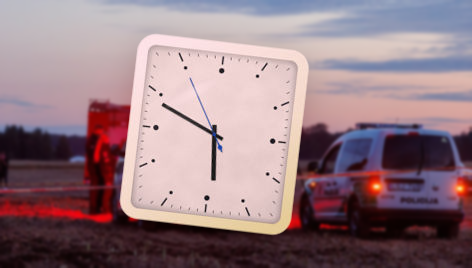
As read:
**5:48:55**
